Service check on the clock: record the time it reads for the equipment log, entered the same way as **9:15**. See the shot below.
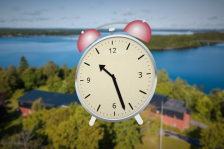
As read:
**10:27**
